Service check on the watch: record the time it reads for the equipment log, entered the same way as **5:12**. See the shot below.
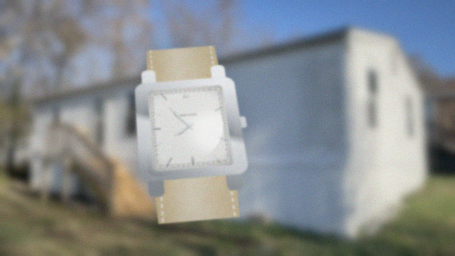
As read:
**7:54**
